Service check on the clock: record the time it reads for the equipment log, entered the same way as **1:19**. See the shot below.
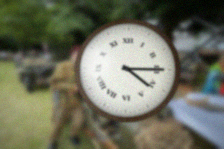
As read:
**4:15**
